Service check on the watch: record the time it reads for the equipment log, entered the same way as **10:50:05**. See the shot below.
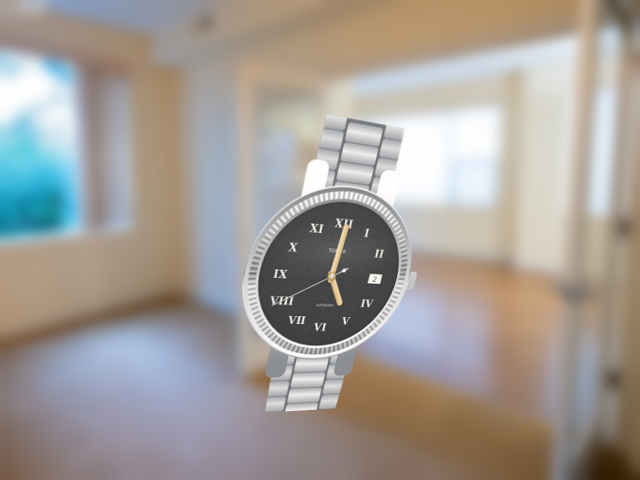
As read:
**5:00:40**
